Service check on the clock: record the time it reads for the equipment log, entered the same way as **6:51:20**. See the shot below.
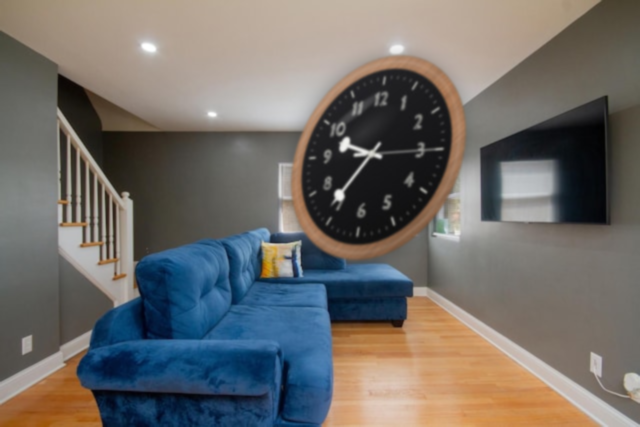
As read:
**9:36:15**
